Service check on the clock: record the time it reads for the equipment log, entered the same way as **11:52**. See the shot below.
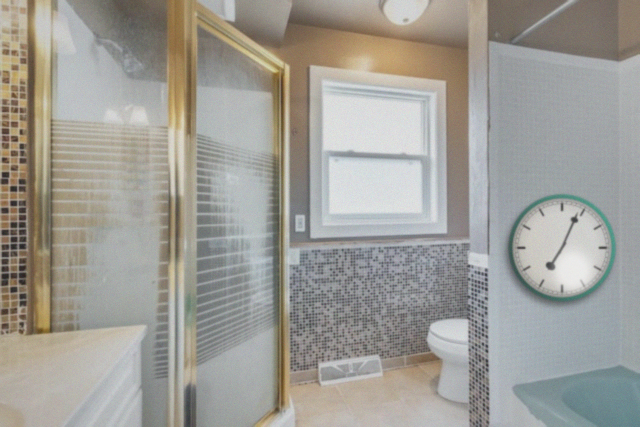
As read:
**7:04**
